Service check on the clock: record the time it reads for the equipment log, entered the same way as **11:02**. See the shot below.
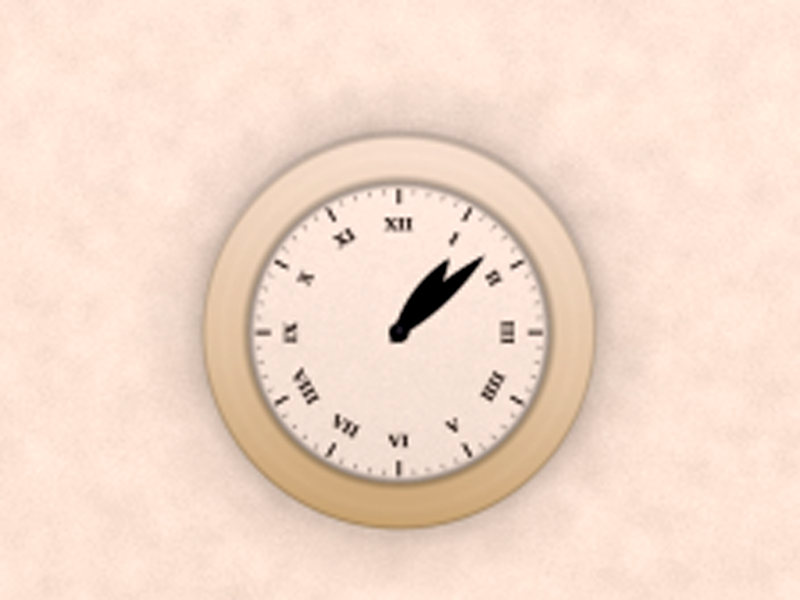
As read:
**1:08**
